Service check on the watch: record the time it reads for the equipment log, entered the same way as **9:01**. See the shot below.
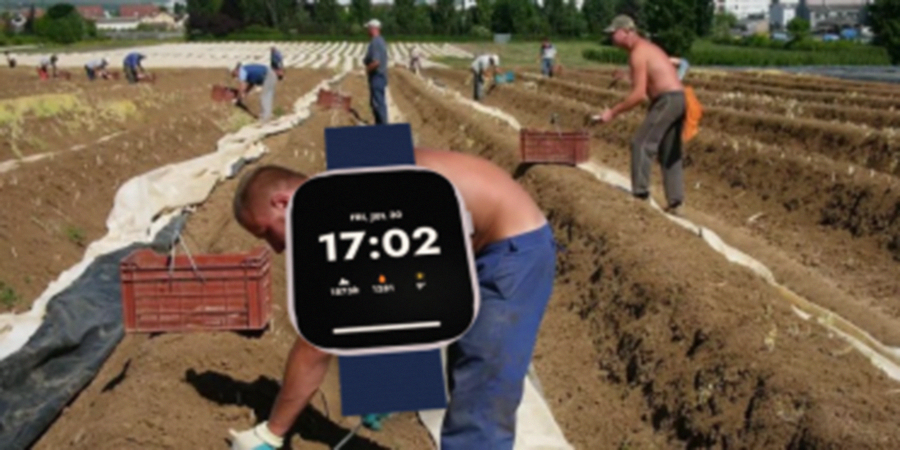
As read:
**17:02**
